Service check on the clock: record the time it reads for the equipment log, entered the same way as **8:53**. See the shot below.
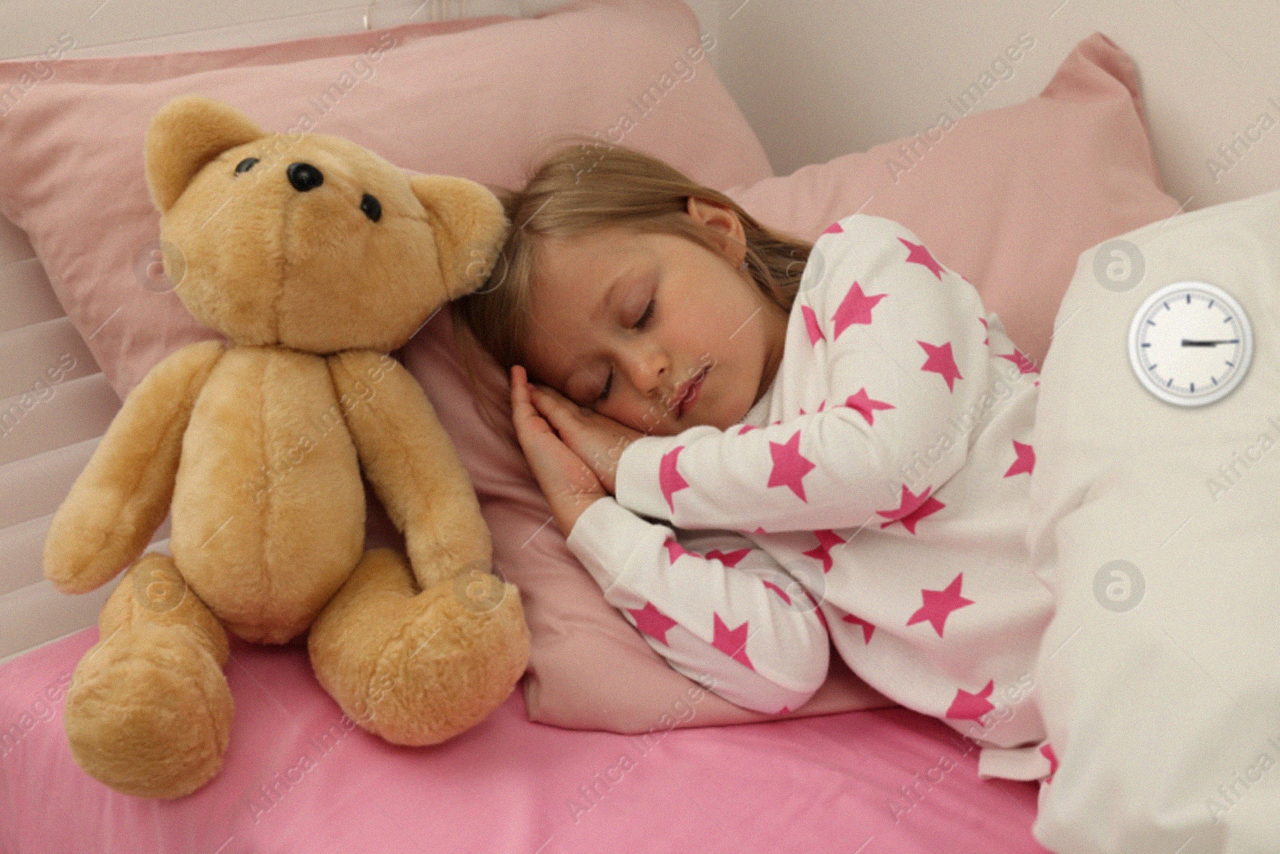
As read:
**3:15**
